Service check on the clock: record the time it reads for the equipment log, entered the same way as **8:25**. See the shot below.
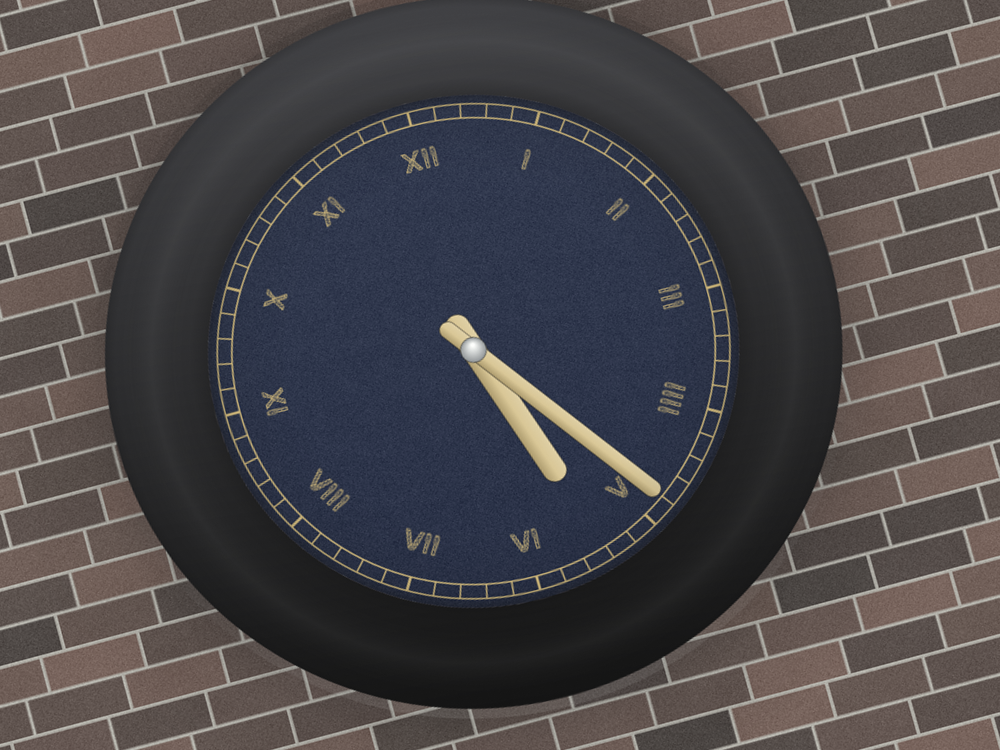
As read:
**5:24**
